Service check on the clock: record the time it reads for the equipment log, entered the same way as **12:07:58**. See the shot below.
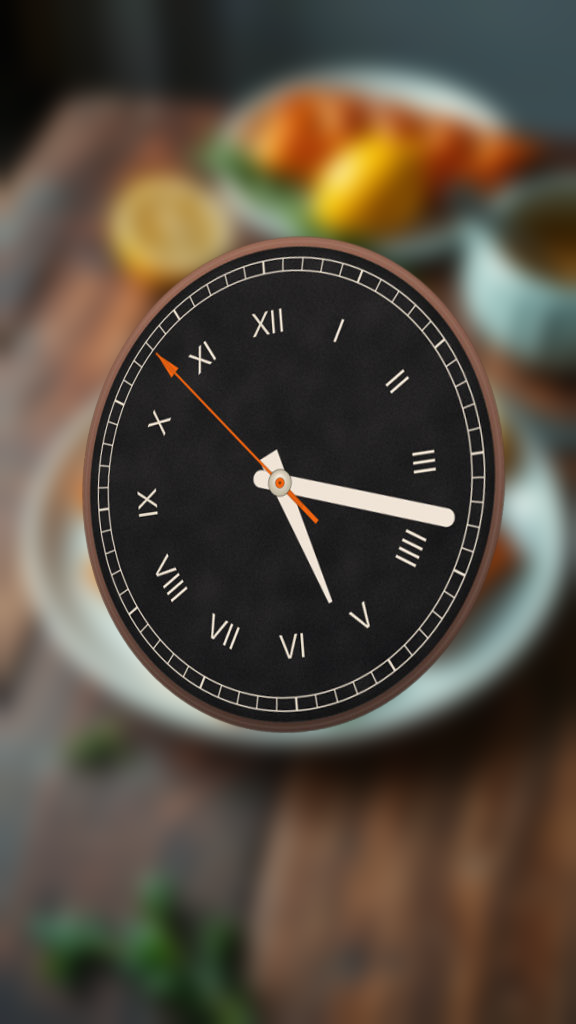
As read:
**5:17:53**
